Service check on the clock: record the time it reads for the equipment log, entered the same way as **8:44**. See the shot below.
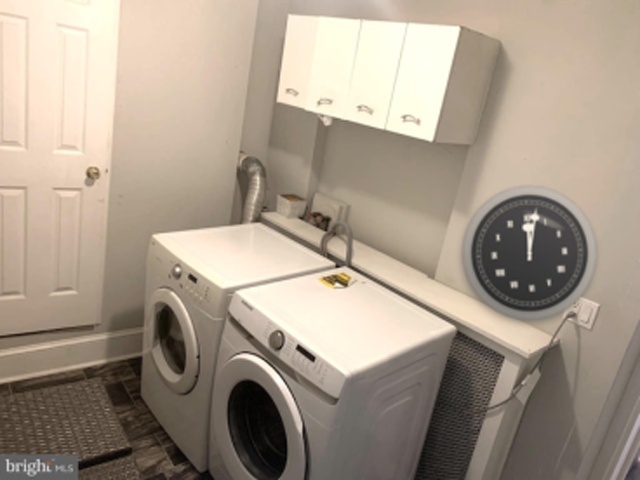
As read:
**12:02**
